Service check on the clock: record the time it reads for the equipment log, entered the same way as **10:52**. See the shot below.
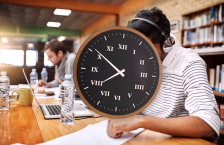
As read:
**7:51**
